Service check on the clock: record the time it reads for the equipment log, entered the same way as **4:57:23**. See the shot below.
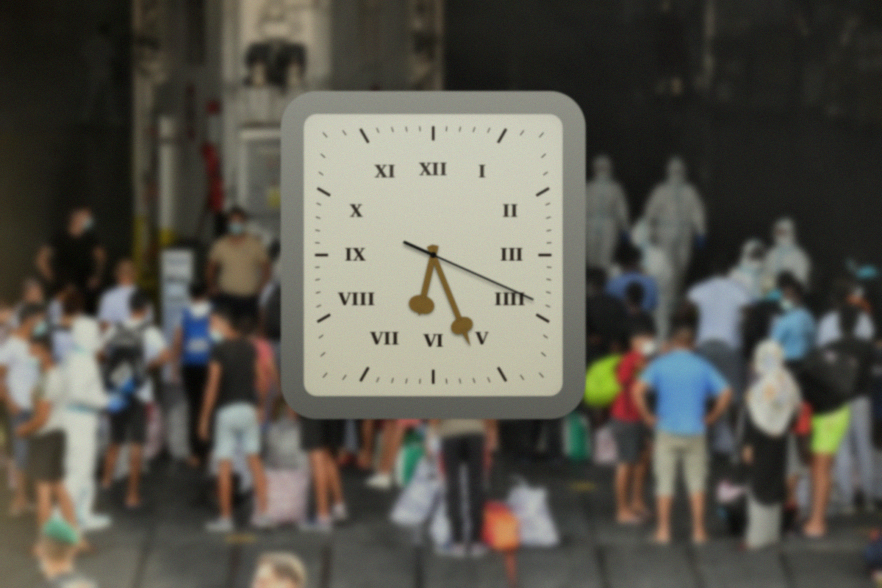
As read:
**6:26:19**
